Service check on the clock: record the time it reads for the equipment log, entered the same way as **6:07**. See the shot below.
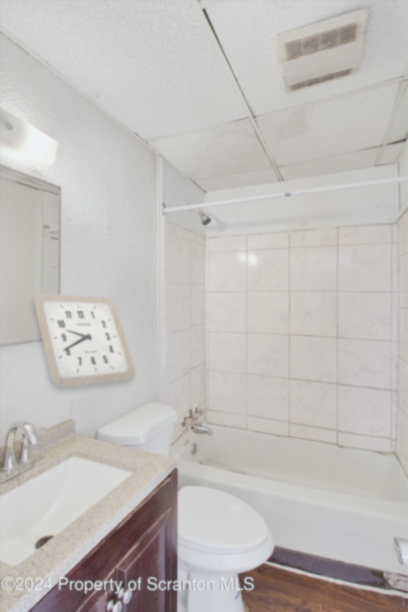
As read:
**9:41**
